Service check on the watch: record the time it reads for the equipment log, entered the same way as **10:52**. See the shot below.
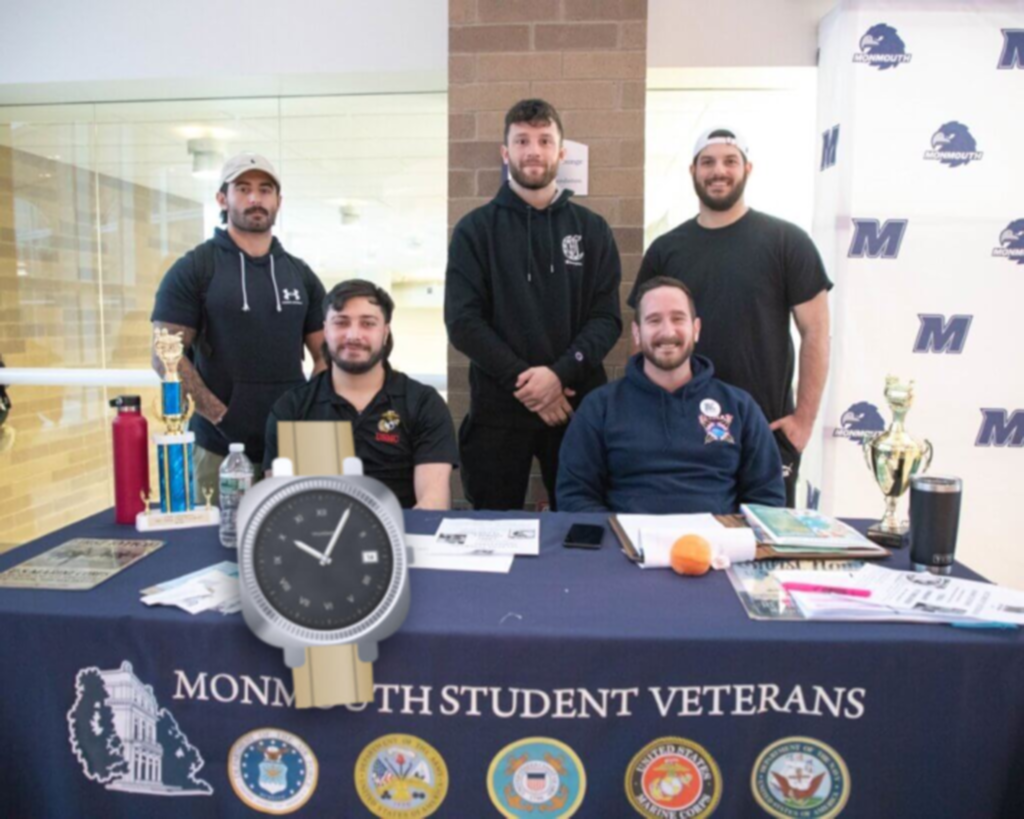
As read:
**10:05**
